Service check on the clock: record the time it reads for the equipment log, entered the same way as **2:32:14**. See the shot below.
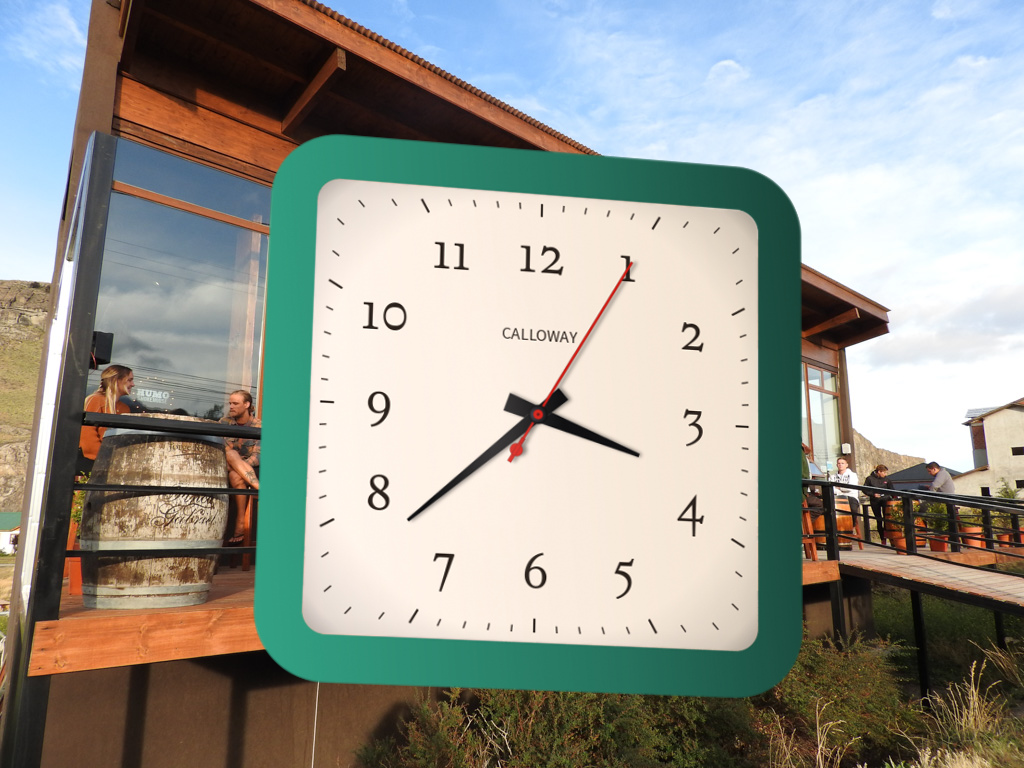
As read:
**3:38:05**
